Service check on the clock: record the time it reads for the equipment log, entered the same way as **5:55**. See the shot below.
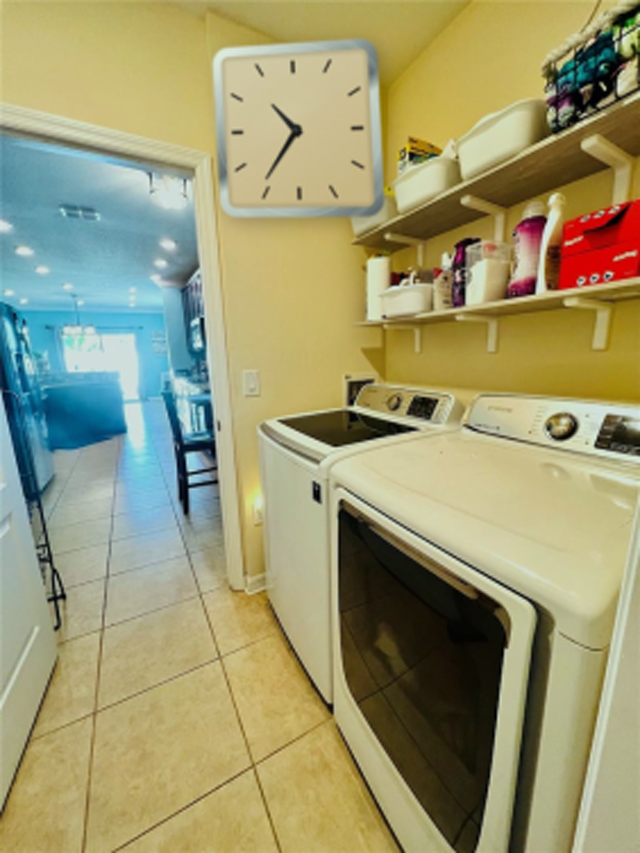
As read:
**10:36**
